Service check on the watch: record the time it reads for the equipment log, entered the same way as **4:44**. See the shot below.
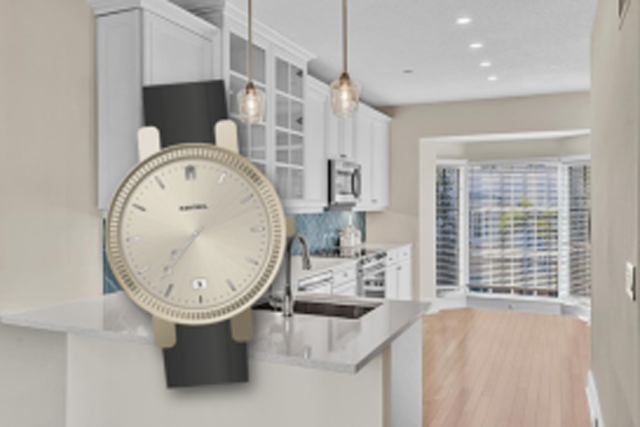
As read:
**7:37**
